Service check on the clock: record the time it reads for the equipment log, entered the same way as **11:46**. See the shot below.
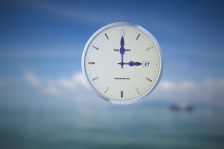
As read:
**3:00**
